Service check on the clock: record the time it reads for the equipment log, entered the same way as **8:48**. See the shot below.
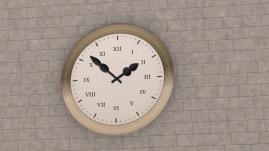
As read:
**1:52**
